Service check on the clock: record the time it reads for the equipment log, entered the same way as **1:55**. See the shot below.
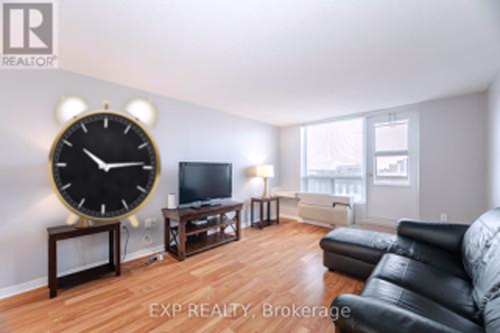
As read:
**10:14**
